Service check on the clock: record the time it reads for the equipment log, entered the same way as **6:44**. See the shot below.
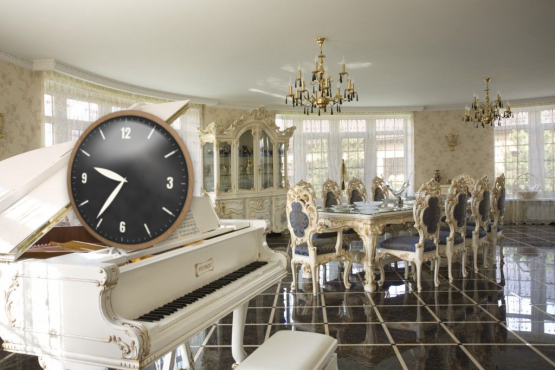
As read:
**9:36**
